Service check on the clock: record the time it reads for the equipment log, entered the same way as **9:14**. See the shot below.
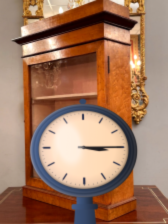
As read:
**3:15**
